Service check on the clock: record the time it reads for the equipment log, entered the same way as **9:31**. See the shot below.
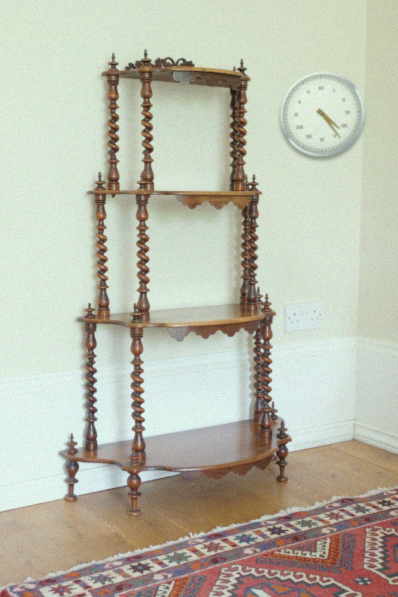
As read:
**4:24**
